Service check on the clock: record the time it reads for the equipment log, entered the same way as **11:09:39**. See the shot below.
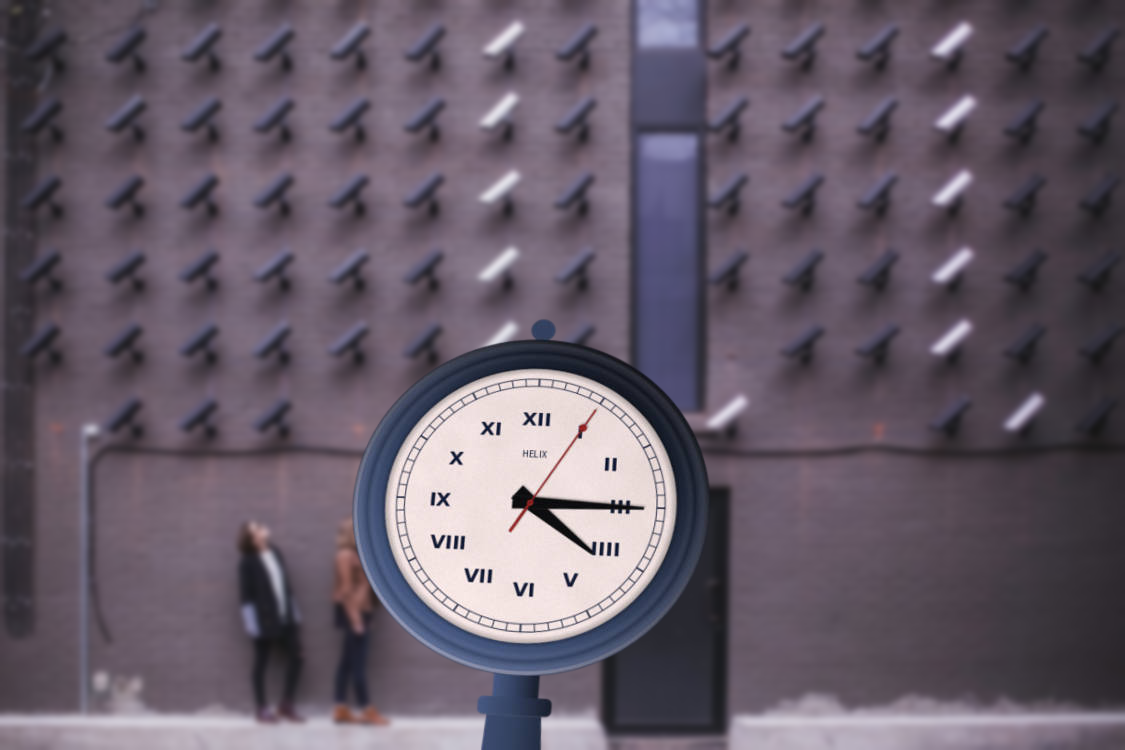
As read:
**4:15:05**
